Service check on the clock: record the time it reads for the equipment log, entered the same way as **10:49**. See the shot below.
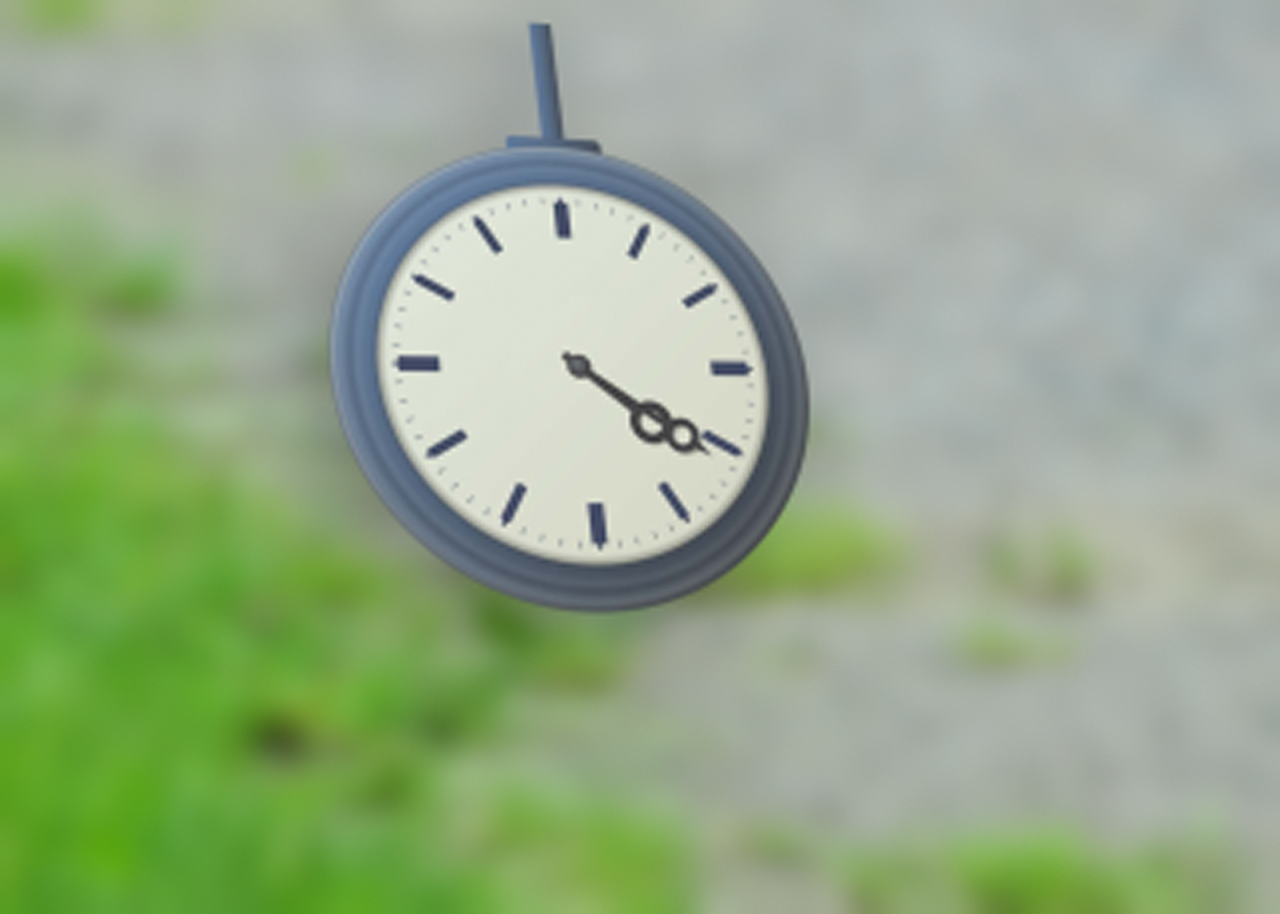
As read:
**4:21**
